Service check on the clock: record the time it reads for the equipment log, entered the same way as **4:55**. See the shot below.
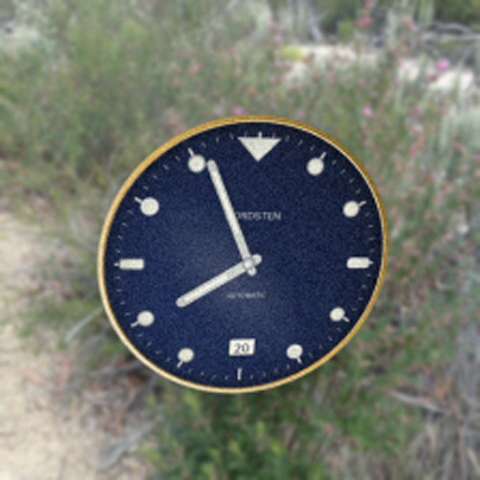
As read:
**7:56**
